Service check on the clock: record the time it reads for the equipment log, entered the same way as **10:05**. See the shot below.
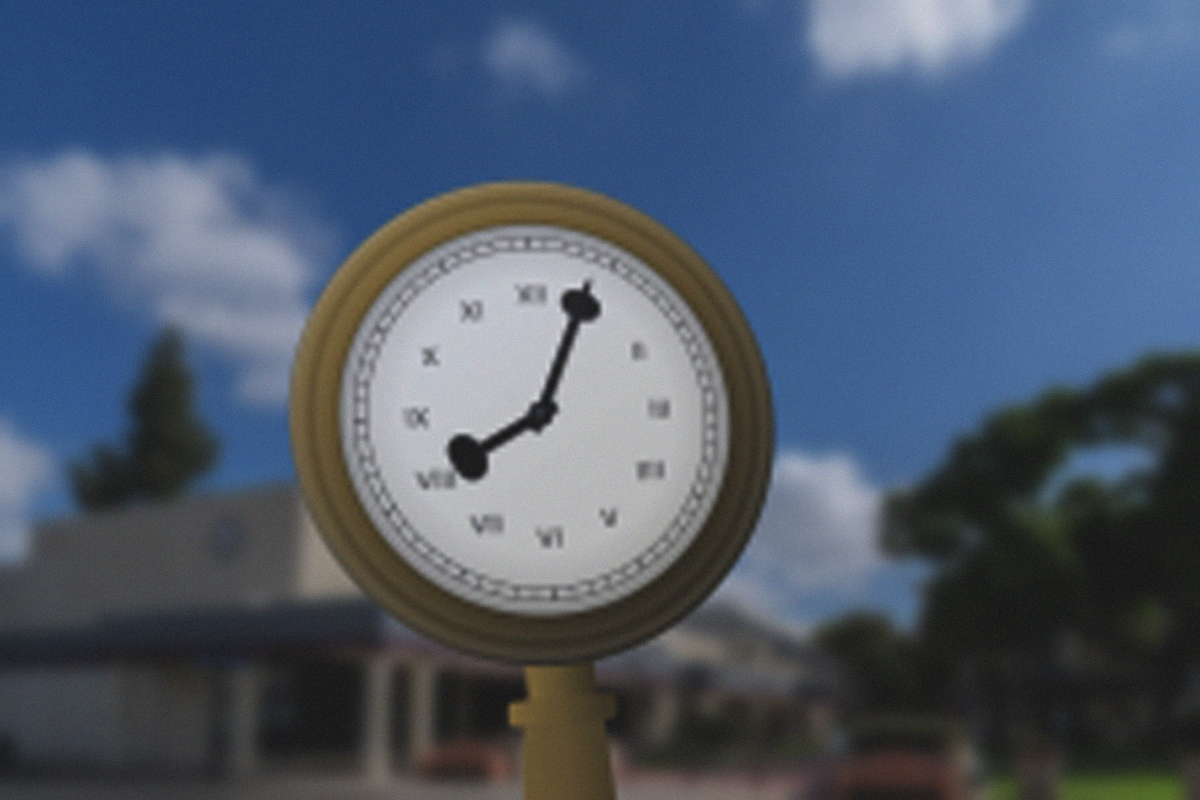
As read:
**8:04**
